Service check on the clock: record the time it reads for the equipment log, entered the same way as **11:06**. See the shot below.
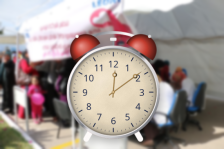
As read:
**12:09**
